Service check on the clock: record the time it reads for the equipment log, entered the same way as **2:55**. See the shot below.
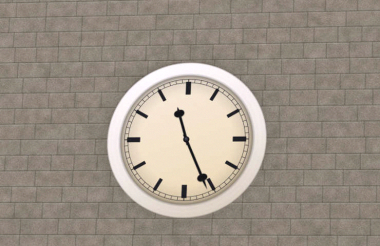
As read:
**11:26**
